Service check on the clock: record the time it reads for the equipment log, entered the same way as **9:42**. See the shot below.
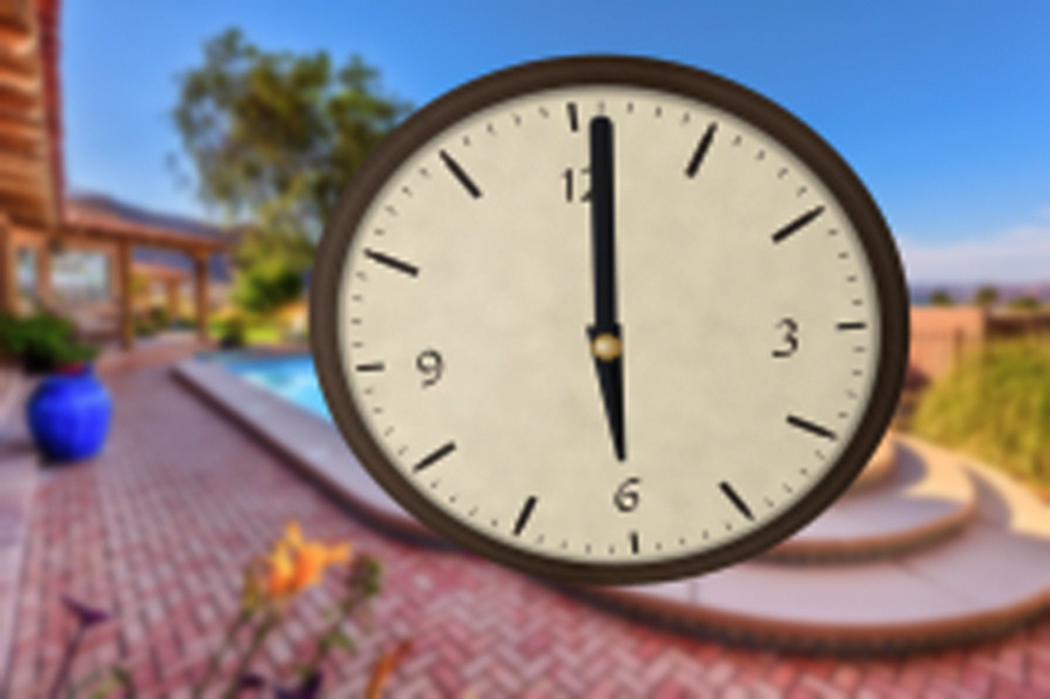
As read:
**6:01**
